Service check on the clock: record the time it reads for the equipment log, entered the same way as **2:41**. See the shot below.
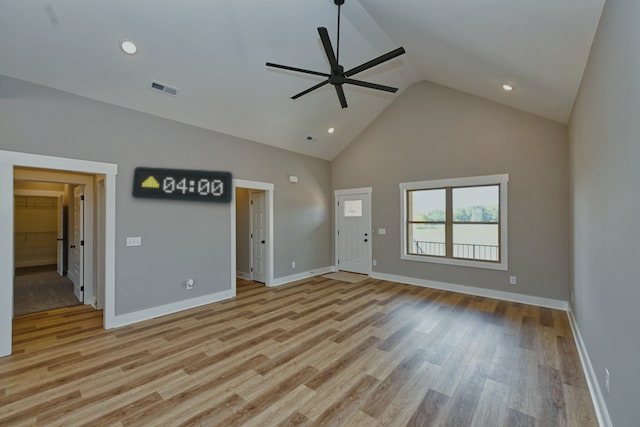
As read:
**4:00**
